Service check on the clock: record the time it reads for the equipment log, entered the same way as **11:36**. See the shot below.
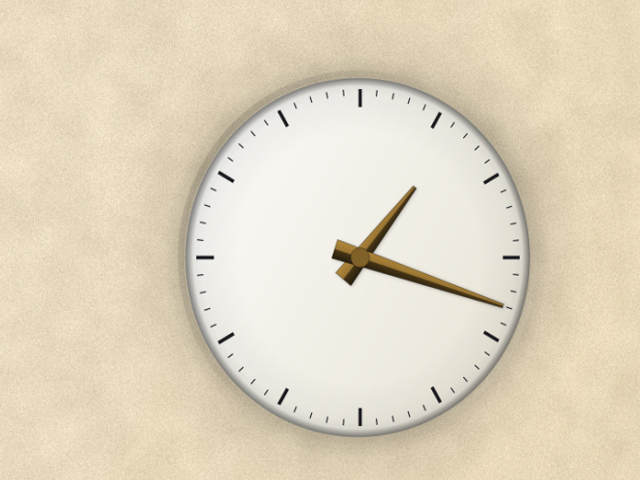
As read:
**1:18**
